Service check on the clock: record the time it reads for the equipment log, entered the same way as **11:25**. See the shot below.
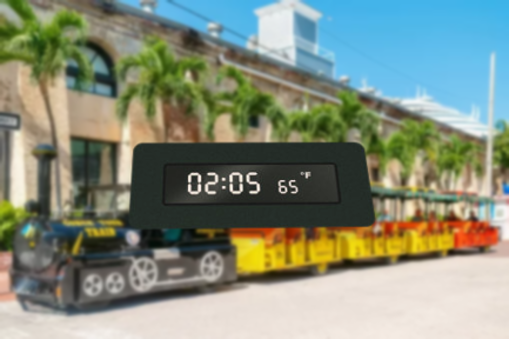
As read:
**2:05**
